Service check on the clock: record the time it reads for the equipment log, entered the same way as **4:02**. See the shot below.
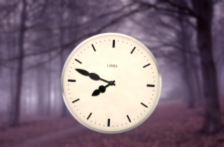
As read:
**7:48**
